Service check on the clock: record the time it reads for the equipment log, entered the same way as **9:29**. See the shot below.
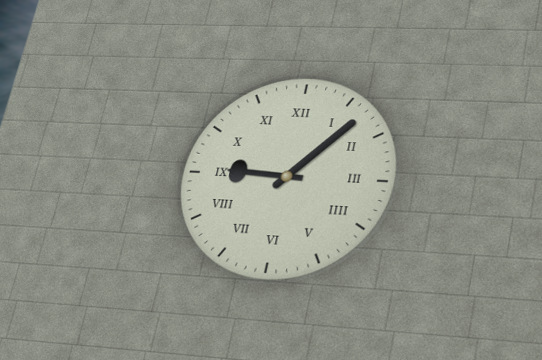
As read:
**9:07**
